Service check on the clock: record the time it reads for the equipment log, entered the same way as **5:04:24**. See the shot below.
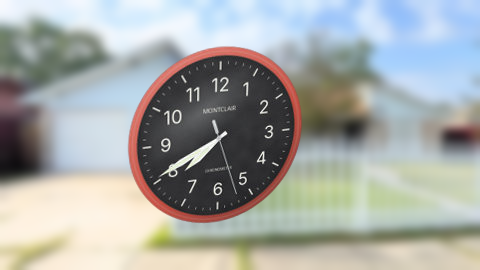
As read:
**7:40:27**
